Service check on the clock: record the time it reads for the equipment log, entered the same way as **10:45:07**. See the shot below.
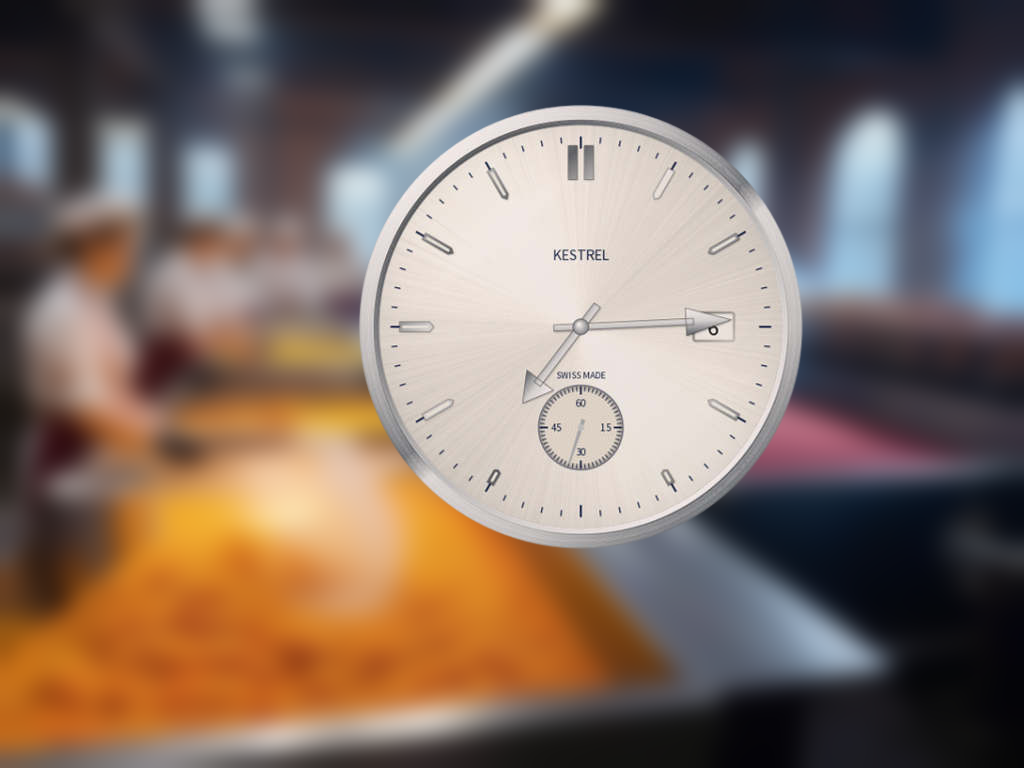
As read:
**7:14:33**
